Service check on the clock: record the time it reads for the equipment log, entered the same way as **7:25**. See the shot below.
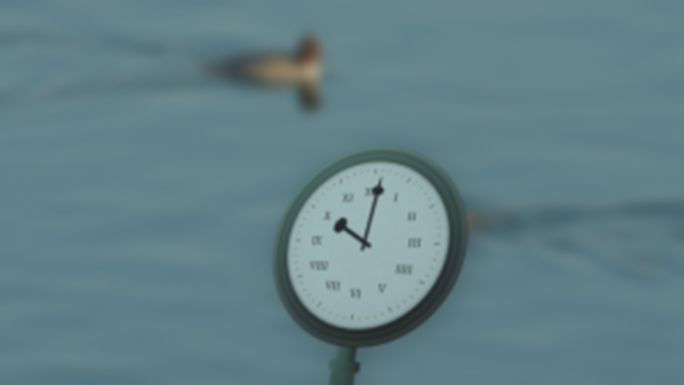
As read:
**10:01**
